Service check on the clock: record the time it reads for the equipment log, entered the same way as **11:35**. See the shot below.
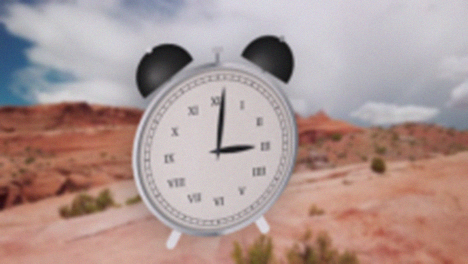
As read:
**3:01**
